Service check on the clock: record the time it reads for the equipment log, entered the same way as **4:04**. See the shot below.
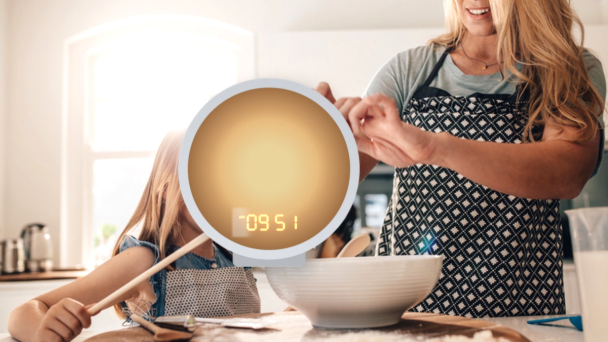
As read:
**9:51**
